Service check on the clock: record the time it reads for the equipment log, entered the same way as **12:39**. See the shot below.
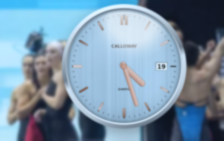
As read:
**4:27**
